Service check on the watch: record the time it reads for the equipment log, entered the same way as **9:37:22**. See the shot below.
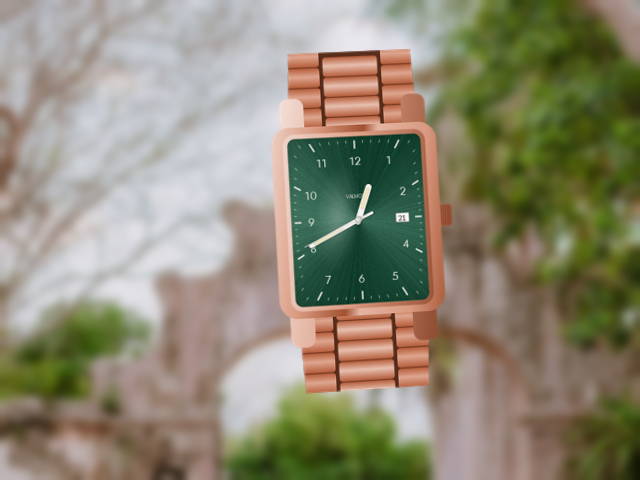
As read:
**12:40:41**
